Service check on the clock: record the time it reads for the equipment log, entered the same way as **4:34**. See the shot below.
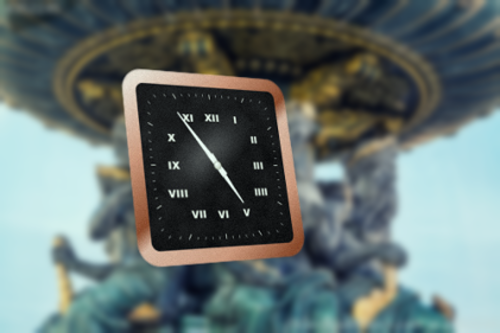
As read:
**4:54**
